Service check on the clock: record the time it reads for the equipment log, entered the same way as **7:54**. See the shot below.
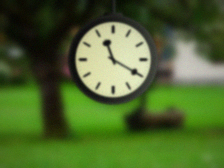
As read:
**11:20**
